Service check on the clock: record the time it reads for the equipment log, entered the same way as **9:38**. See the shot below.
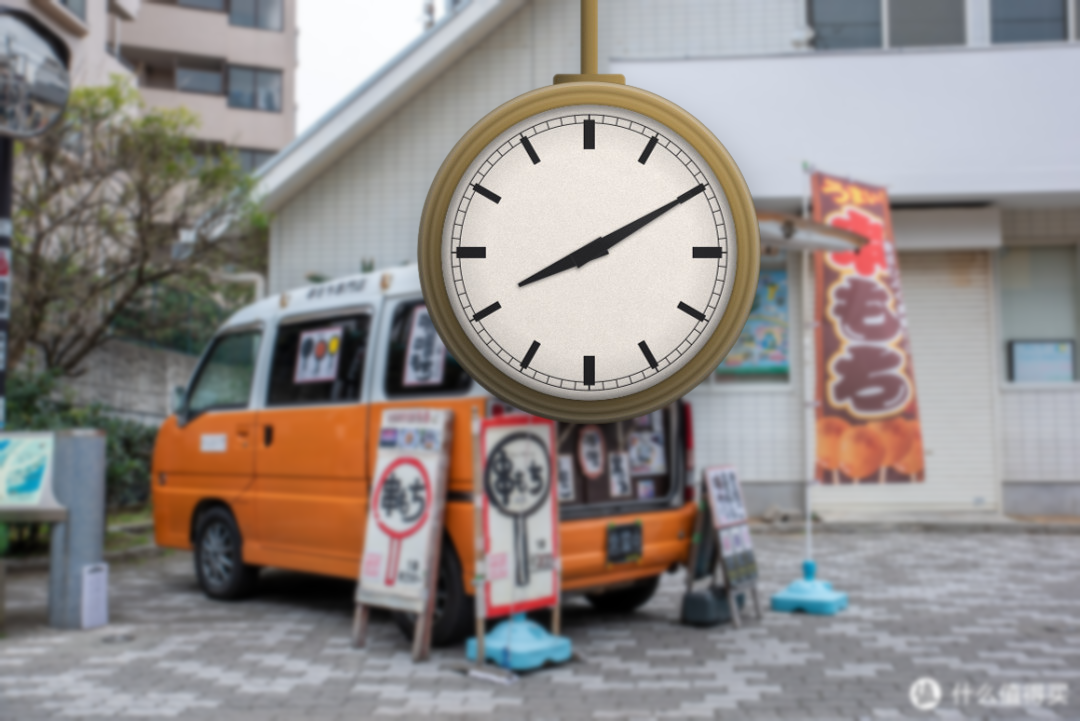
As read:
**8:10**
